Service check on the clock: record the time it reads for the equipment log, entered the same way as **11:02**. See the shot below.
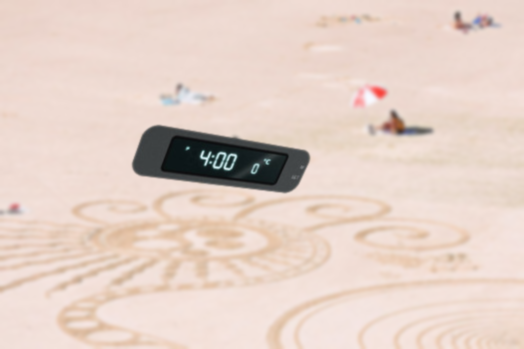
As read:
**4:00**
